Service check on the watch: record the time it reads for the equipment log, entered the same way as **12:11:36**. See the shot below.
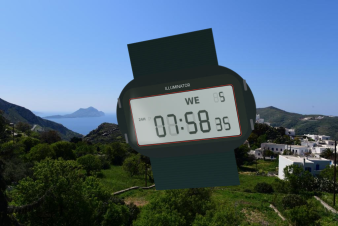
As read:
**7:58:35**
